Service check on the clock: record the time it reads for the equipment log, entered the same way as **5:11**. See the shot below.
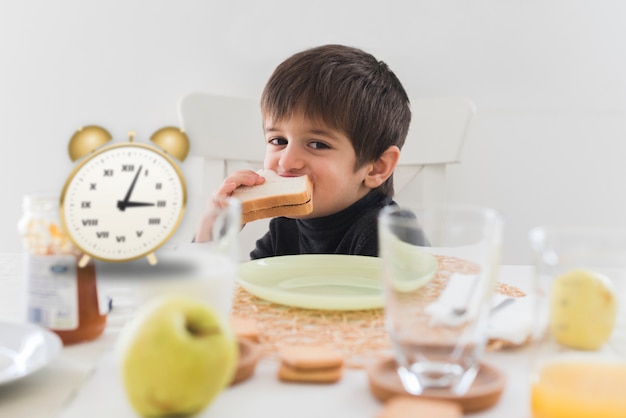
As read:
**3:03**
